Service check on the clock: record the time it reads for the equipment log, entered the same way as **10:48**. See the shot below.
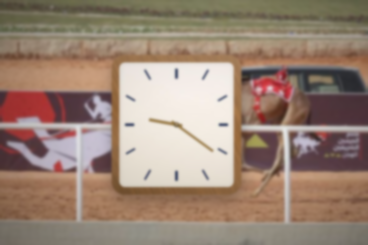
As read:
**9:21**
